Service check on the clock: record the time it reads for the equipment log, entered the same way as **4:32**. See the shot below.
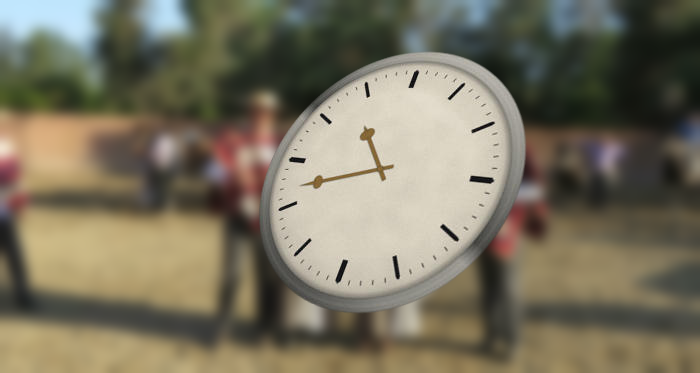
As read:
**10:42**
